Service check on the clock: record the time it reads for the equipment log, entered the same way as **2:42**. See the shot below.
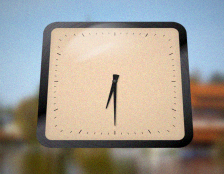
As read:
**6:30**
